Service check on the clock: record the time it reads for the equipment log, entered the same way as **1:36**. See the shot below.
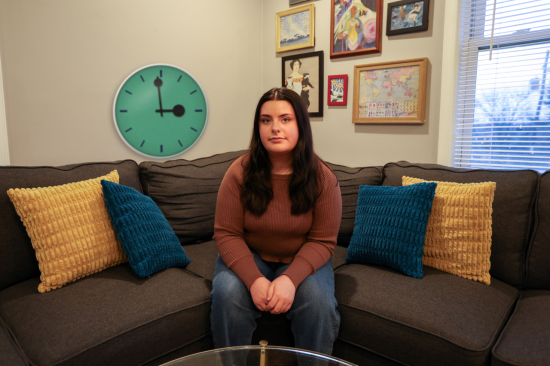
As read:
**2:59**
